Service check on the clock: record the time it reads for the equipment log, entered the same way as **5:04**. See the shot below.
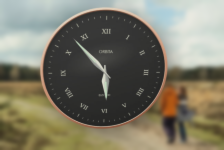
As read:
**5:53**
